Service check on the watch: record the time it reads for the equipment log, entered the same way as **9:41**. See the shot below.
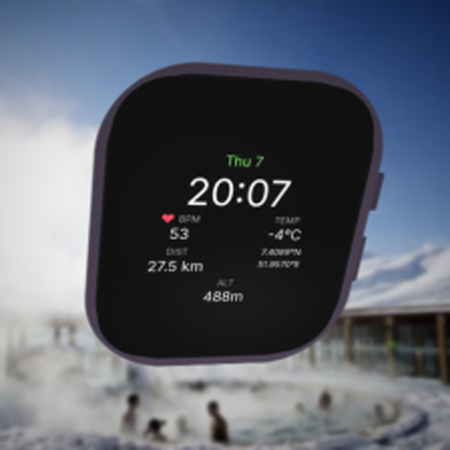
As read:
**20:07**
